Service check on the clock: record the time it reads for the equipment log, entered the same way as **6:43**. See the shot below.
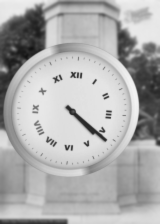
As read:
**4:21**
